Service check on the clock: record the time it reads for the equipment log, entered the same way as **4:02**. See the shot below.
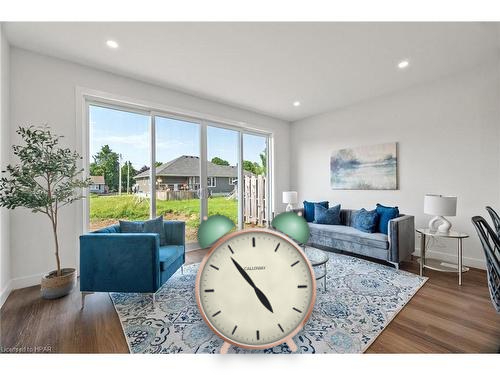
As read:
**4:54**
